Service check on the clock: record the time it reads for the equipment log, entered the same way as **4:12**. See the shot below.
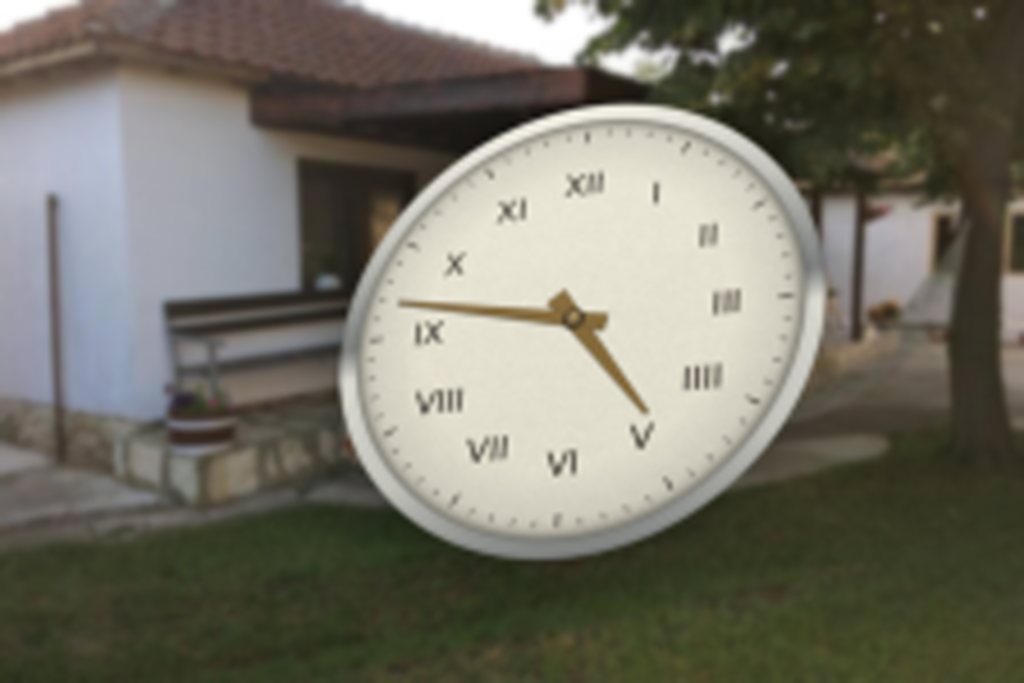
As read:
**4:47**
